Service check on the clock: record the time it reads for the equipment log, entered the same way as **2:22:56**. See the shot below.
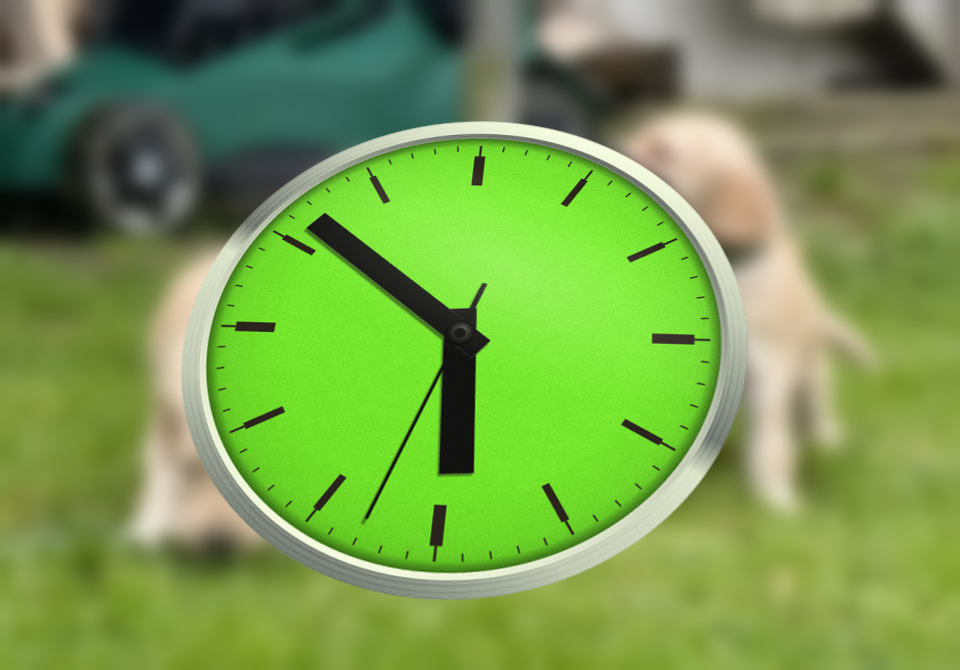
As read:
**5:51:33**
